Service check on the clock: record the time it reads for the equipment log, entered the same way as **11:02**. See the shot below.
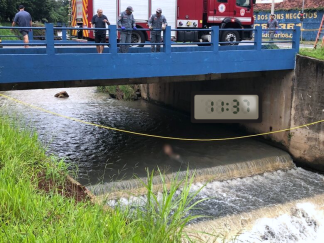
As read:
**11:37**
